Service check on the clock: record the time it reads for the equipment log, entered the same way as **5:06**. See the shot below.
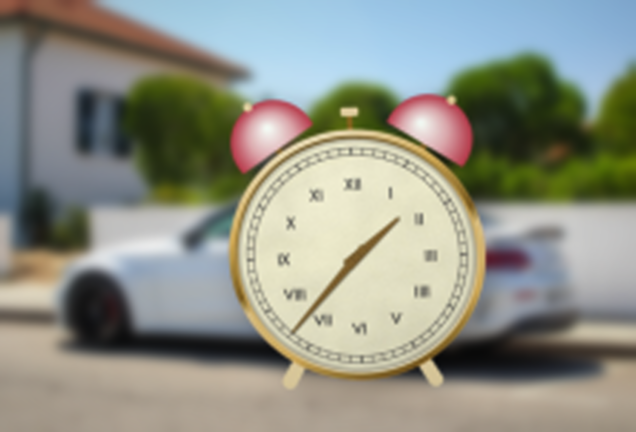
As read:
**1:37**
